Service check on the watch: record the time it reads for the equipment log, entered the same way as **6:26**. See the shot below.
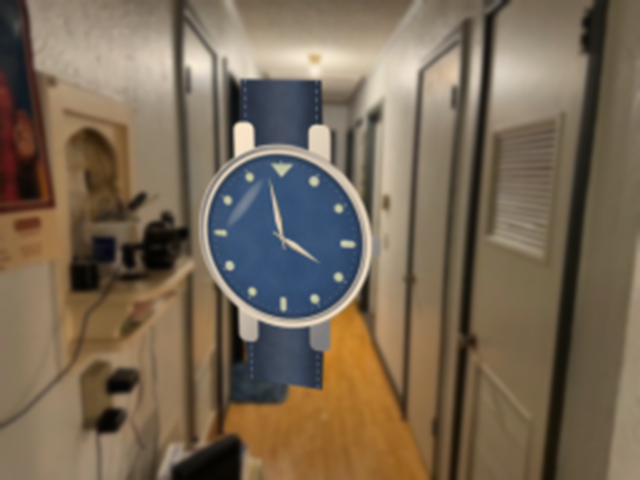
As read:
**3:58**
